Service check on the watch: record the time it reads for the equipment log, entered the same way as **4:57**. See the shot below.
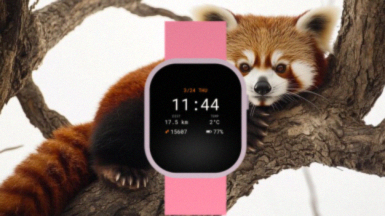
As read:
**11:44**
